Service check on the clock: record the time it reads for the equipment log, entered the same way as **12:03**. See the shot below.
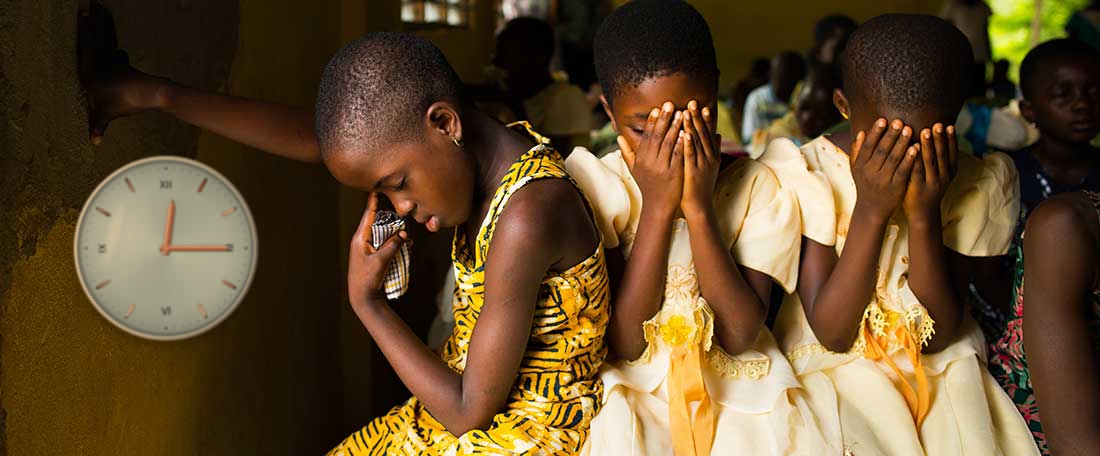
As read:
**12:15**
